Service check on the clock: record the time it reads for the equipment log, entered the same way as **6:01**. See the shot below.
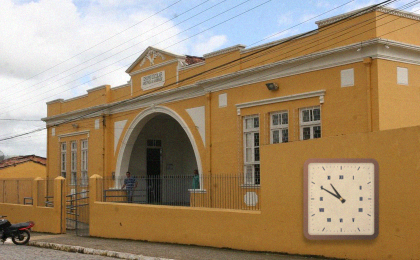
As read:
**10:50**
